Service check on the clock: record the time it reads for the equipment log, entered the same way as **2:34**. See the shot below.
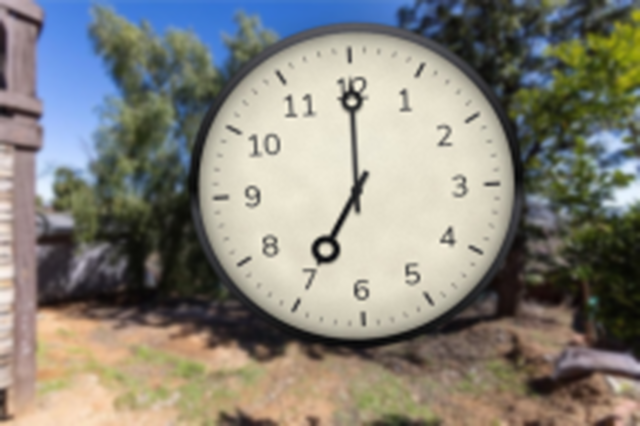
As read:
**7:00**
